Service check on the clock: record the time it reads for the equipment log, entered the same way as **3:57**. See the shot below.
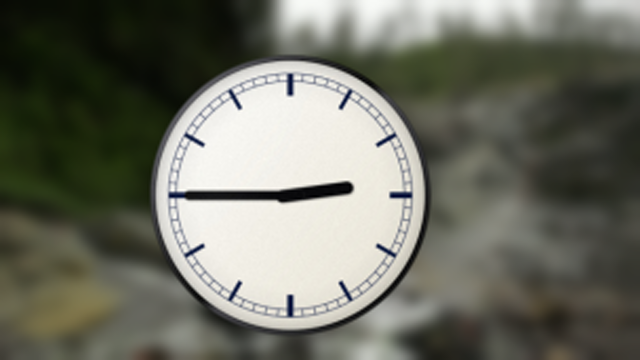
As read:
**2:45**
